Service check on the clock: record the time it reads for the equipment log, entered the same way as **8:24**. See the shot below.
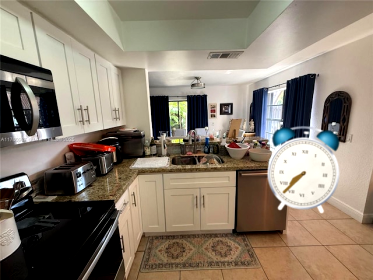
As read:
**7:37**
